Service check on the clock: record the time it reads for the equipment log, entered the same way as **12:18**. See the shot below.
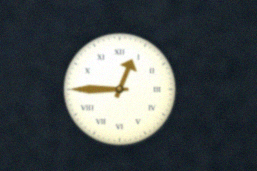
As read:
**12:45**
